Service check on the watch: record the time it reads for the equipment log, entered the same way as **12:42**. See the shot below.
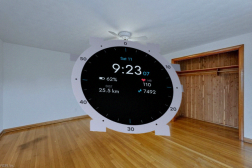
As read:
**9:23**
